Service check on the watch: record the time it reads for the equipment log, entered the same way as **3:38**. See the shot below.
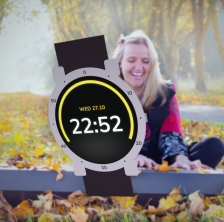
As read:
**22:52**
